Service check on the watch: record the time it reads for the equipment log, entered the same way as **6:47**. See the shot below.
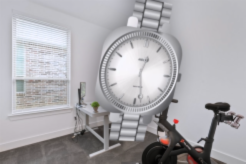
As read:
**12:28**
